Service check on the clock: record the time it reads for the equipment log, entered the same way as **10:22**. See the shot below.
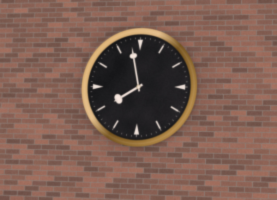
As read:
**7:58**
